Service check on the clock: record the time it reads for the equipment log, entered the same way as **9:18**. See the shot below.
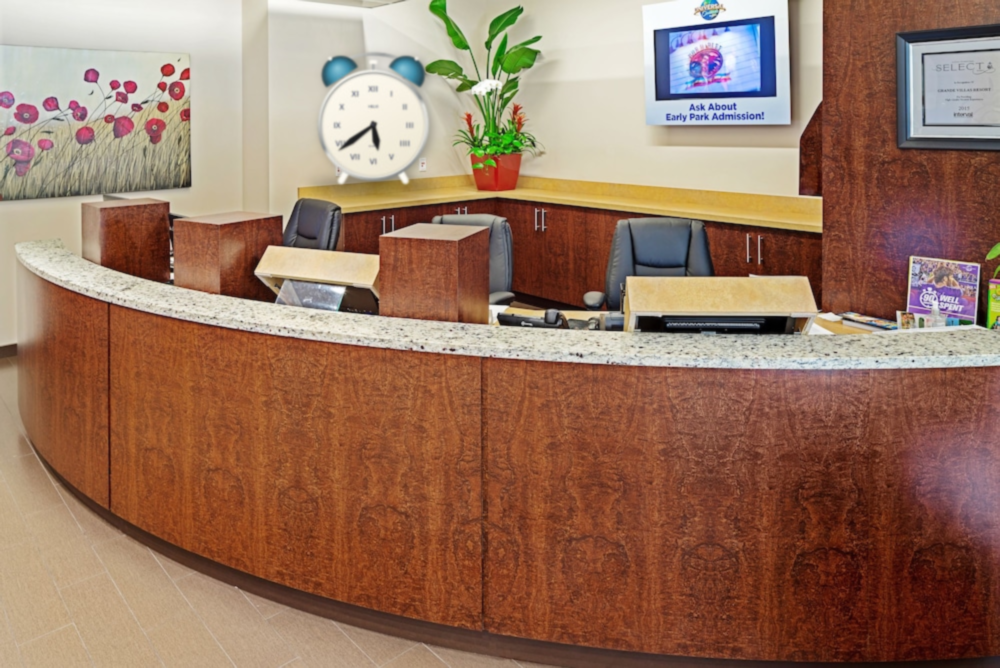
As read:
**5:39**
